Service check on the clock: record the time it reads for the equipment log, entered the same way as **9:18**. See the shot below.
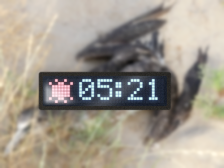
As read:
**5:21**
